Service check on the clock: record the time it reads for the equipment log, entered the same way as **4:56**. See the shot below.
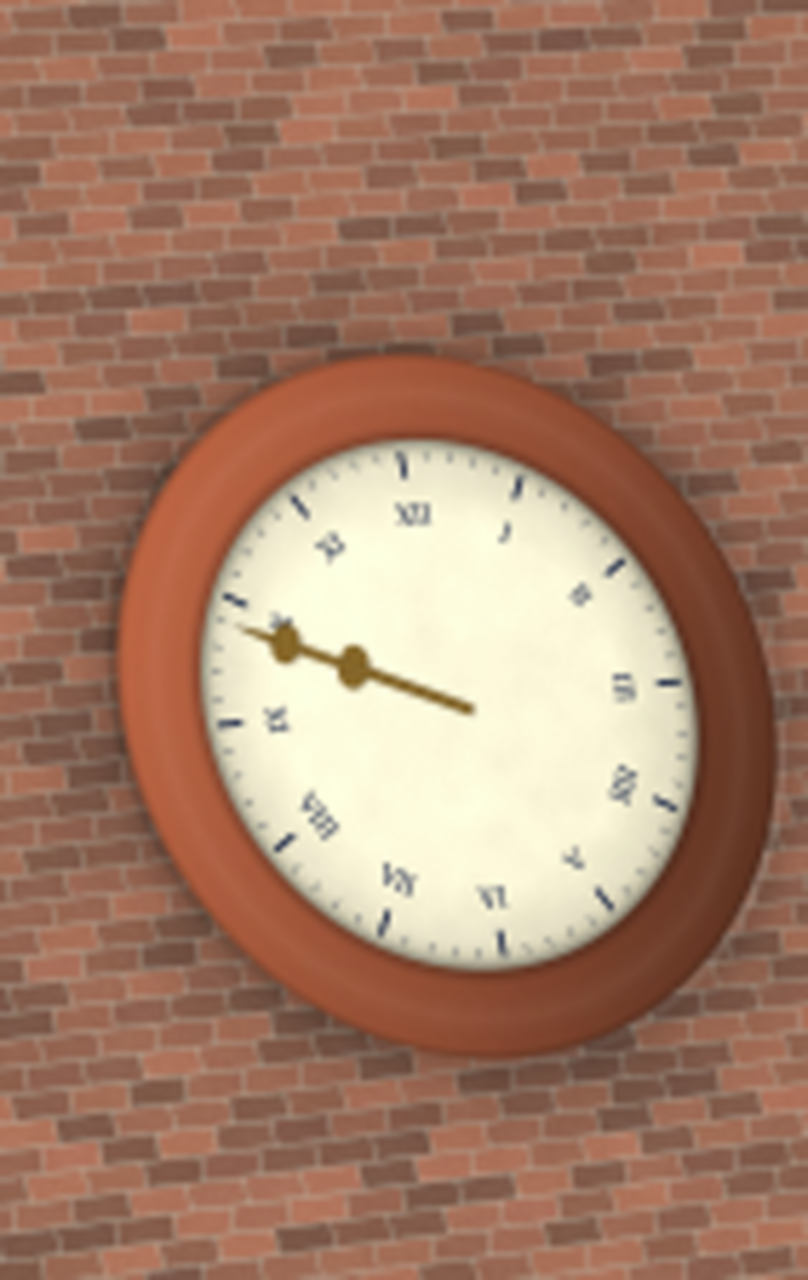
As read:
**9:49**
